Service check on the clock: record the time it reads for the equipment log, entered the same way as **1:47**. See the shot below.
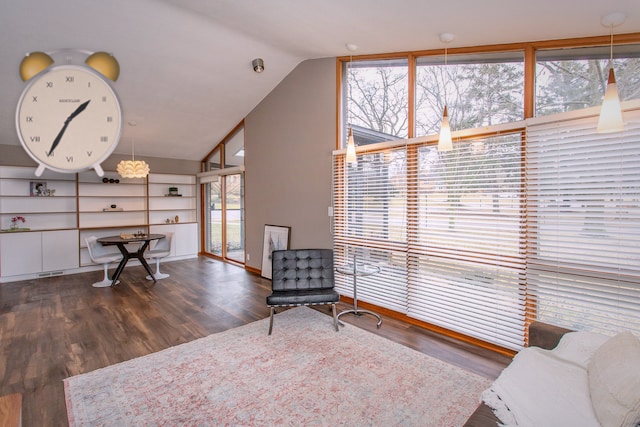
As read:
**1:35**
